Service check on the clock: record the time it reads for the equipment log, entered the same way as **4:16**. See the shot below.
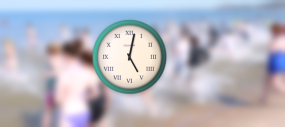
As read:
**5:02**
